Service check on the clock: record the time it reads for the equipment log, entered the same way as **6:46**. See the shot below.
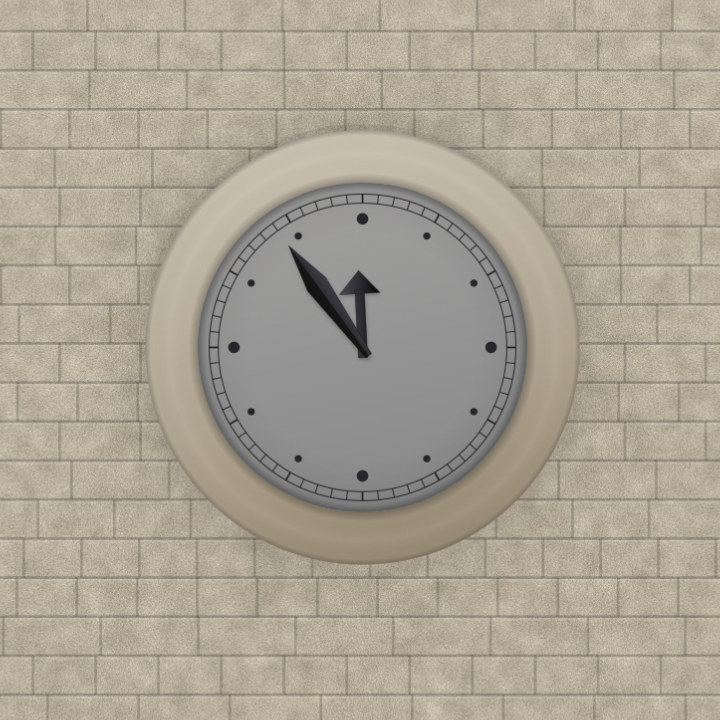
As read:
**11:54**
